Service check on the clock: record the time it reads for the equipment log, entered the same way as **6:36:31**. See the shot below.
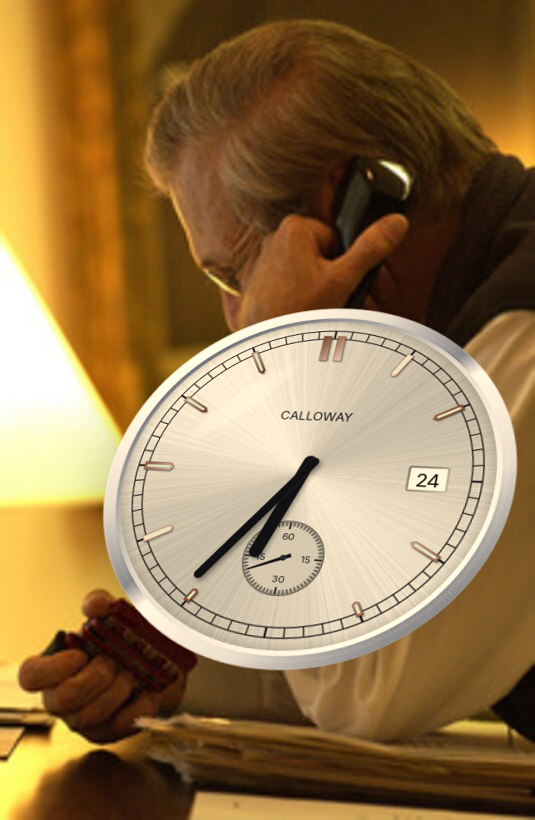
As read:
**6:35:41**
